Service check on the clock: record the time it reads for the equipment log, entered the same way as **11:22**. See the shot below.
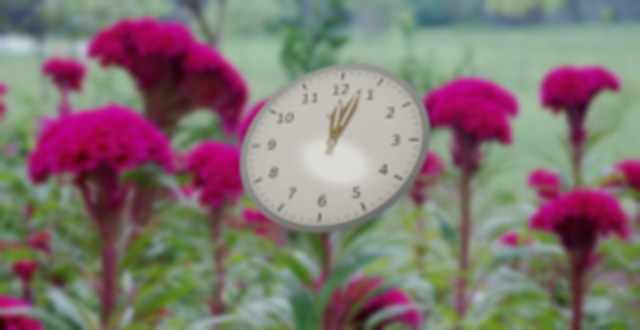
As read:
**12:03**
